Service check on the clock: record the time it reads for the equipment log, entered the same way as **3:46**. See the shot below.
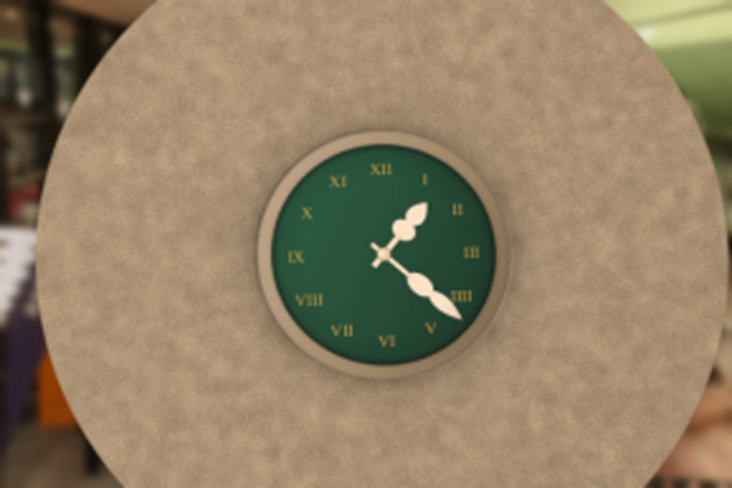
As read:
**1:22**
